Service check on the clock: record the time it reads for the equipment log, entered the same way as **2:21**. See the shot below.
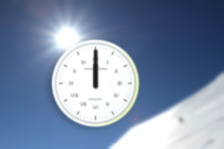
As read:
**12:00**
